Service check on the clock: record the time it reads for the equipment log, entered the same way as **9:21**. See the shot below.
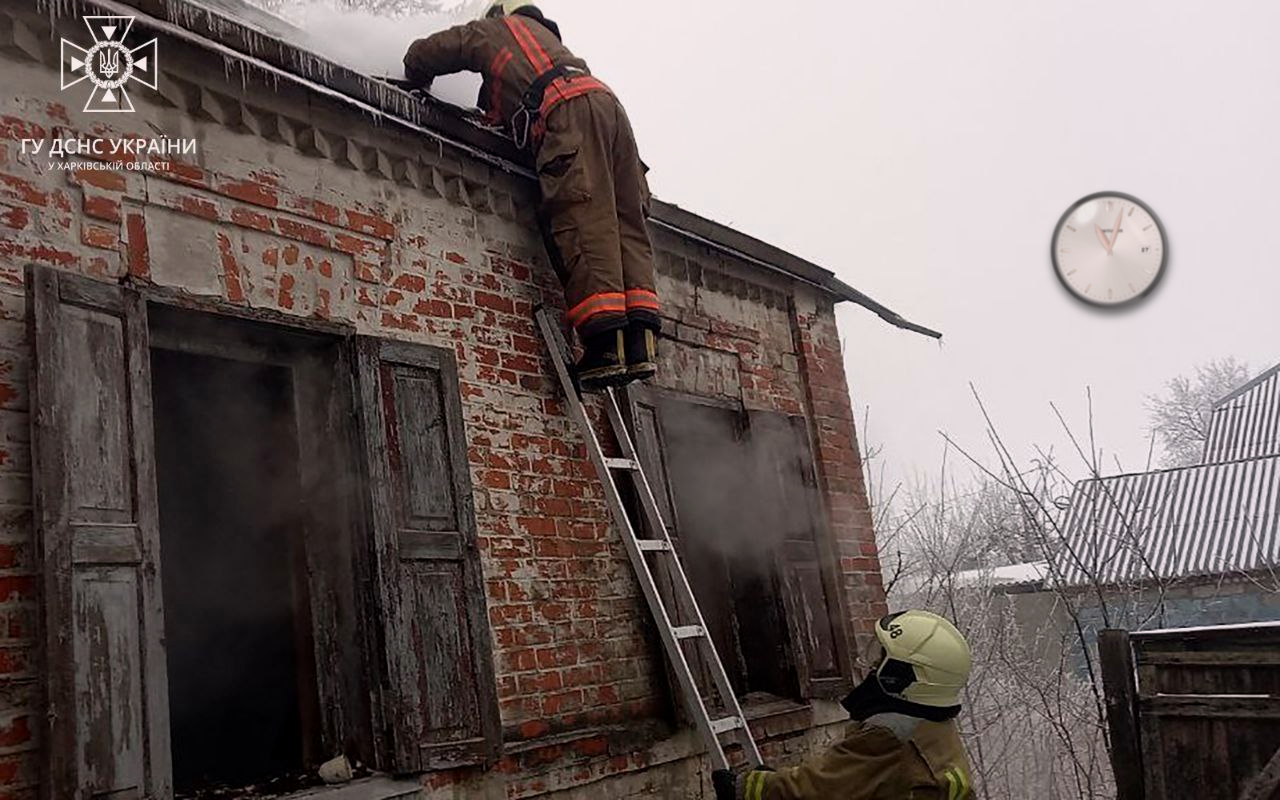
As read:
**11:03**
